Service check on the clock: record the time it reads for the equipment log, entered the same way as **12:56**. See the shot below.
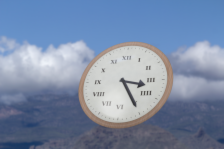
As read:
**3:25**
